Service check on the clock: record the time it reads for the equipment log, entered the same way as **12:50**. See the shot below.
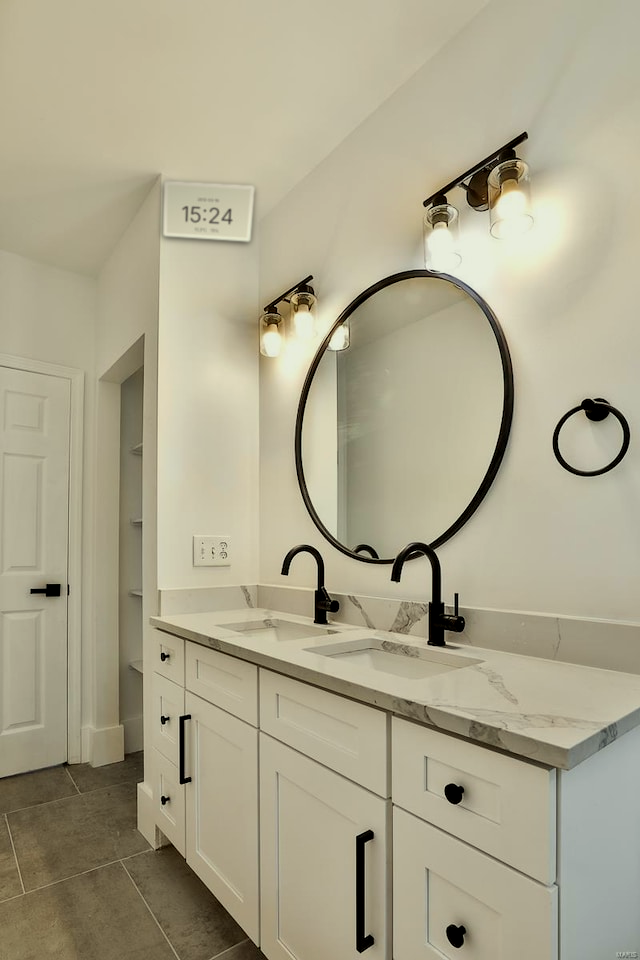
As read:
**15:24**
